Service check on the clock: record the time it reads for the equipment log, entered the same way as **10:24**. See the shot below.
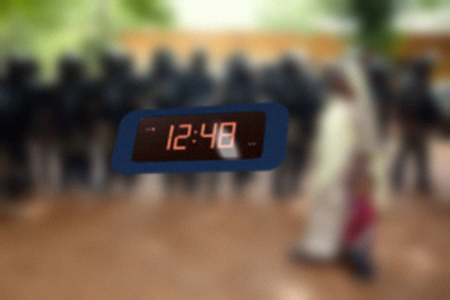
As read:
**12:48**
